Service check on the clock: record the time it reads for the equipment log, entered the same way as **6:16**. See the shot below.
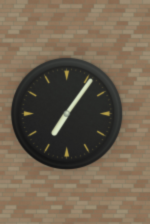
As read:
**7:06**
